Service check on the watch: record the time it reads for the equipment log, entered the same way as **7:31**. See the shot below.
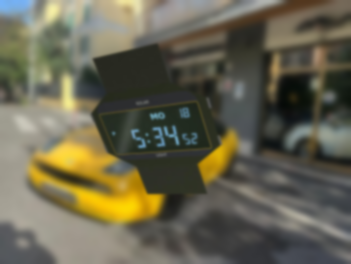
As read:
**5:34**
